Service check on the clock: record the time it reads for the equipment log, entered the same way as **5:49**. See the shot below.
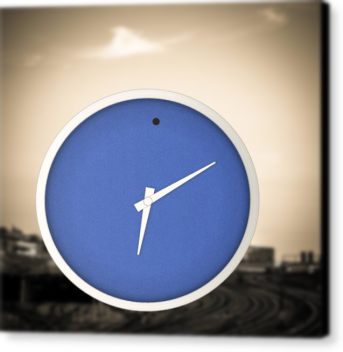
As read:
**6:09**
